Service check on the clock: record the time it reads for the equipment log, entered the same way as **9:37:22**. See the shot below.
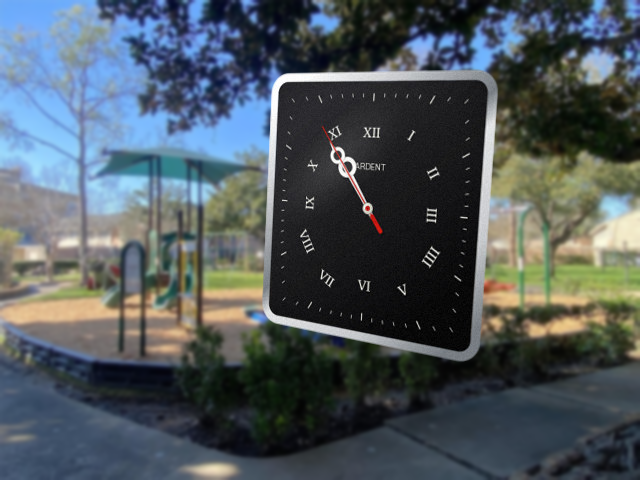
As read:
**10:53:54**
